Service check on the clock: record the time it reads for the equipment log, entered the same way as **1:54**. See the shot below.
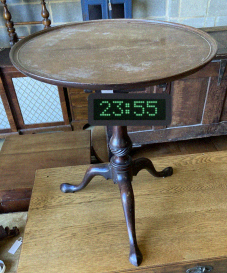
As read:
**23:55**
